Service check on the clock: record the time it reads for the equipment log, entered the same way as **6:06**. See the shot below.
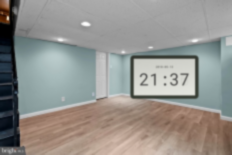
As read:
**21:37**
